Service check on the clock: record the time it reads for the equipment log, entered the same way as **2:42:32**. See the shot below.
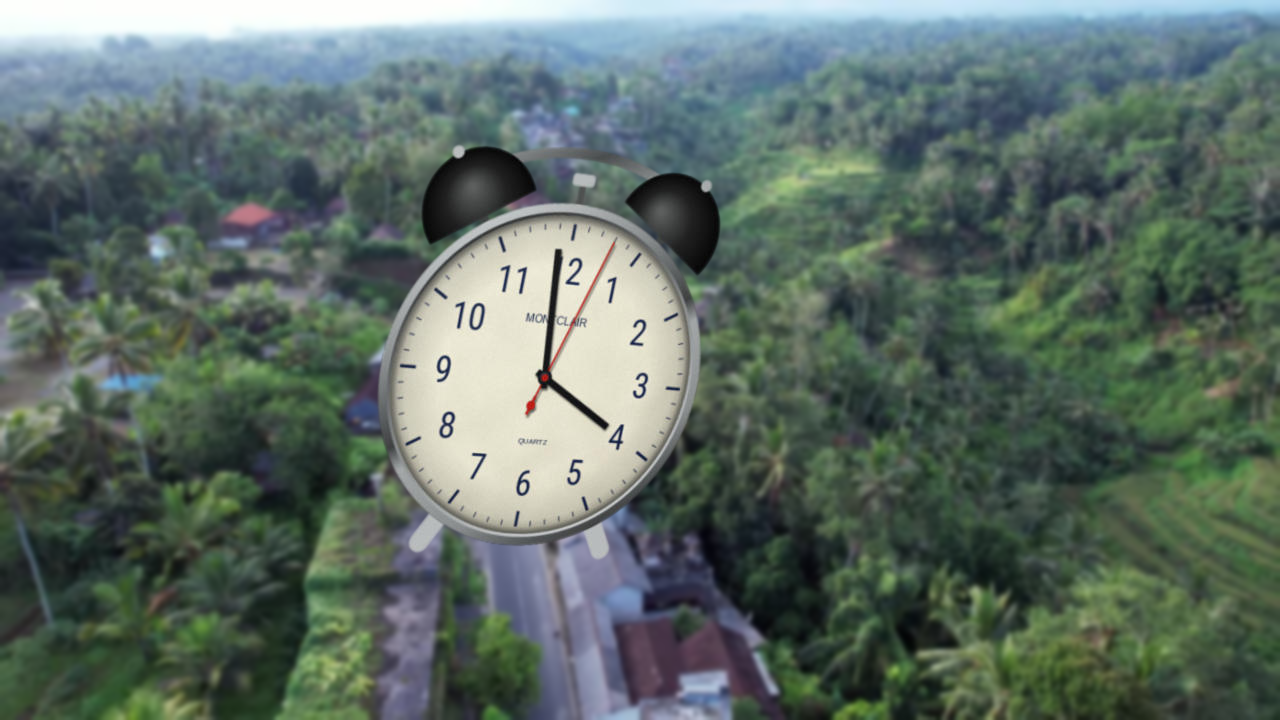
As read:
**3:59:03**
